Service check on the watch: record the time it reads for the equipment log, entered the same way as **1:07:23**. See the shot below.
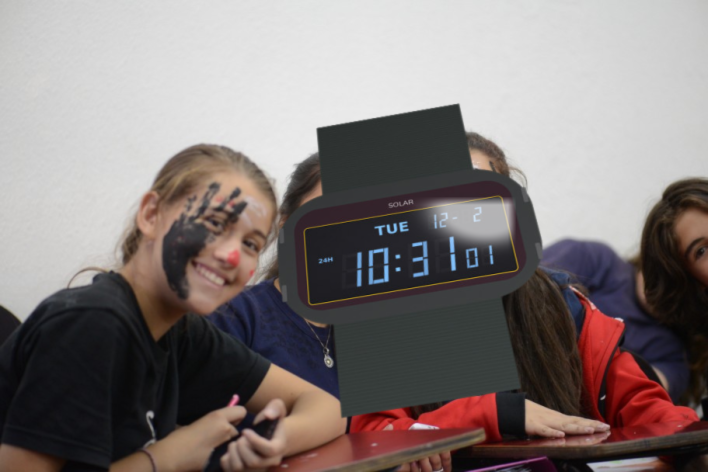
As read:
**10:31:01**
